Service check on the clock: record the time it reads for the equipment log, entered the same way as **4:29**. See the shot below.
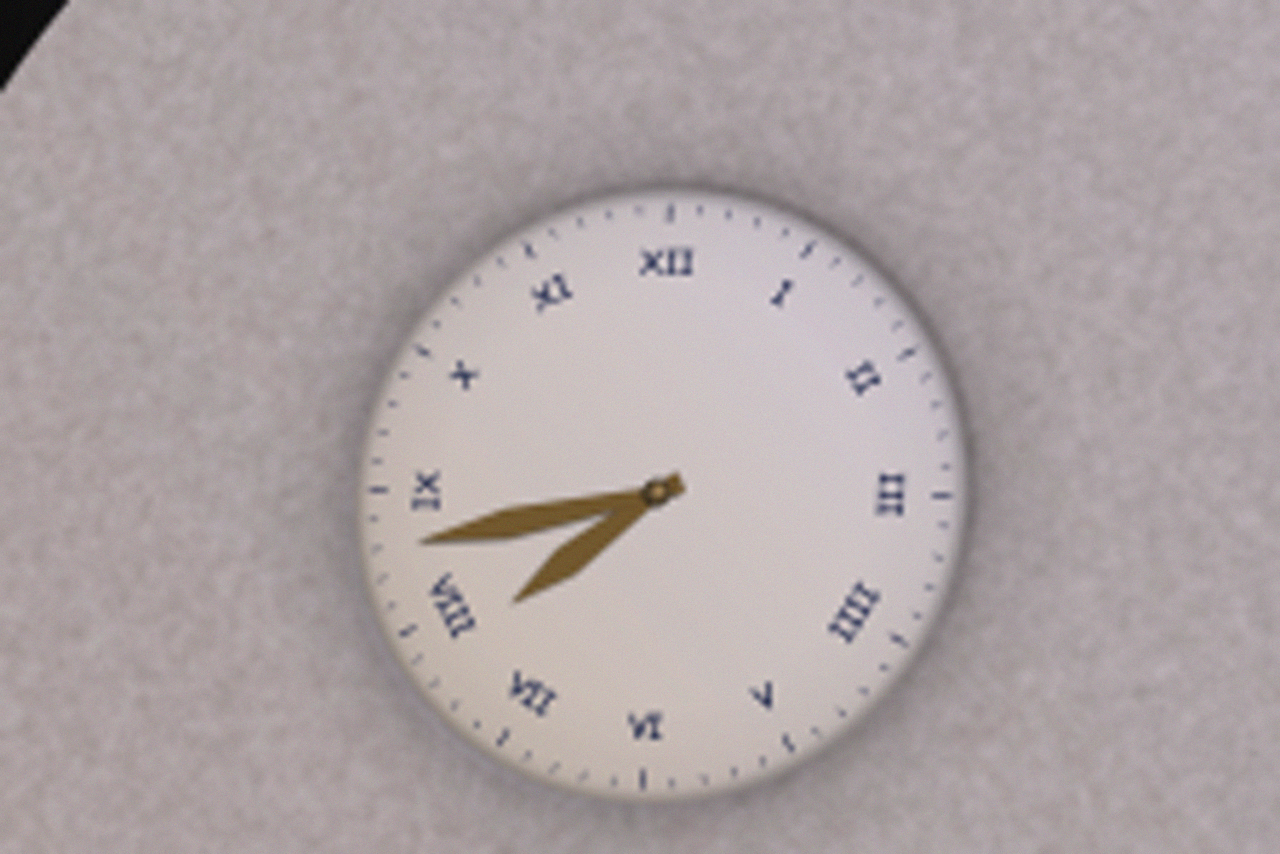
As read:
**7:43**
